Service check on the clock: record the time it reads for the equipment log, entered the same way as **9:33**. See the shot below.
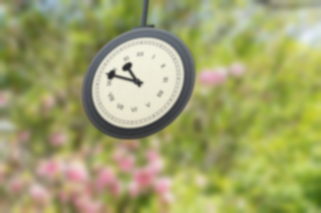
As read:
**10:48**
